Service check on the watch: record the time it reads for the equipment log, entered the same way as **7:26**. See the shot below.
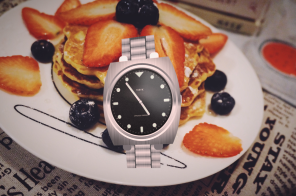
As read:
**4:54**
